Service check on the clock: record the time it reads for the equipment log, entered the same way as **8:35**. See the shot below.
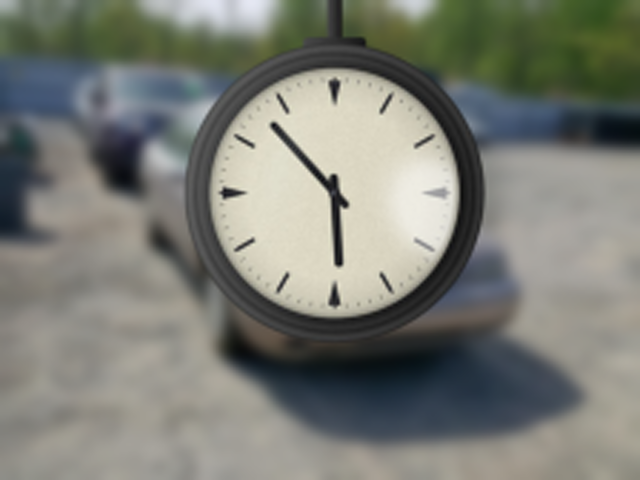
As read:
**5:53**
